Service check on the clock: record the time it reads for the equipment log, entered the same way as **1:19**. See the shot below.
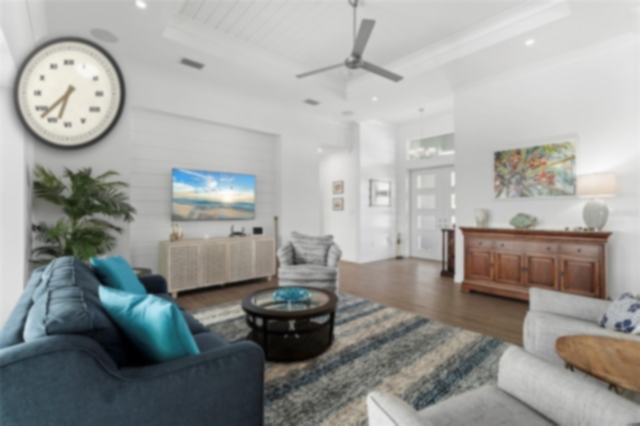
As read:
**6:38**
